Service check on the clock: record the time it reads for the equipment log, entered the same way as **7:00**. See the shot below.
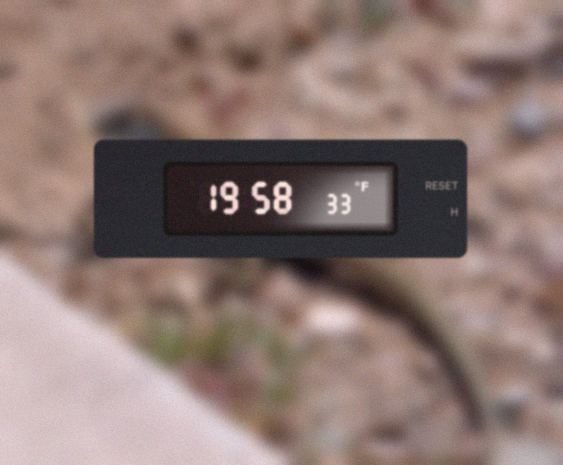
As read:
**19:58**
